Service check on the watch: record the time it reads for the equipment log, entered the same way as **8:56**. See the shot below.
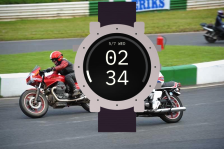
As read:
**2:34**
